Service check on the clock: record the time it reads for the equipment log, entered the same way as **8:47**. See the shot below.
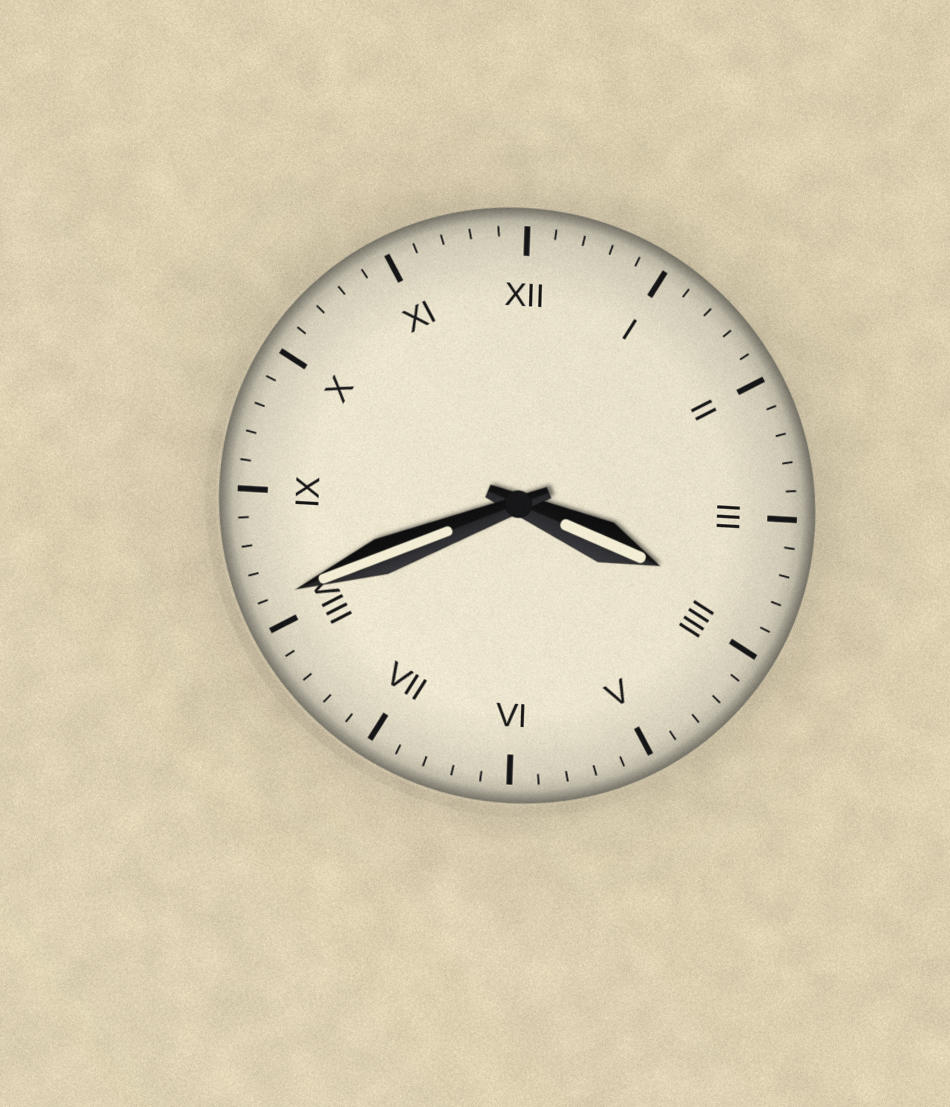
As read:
**3:41**
